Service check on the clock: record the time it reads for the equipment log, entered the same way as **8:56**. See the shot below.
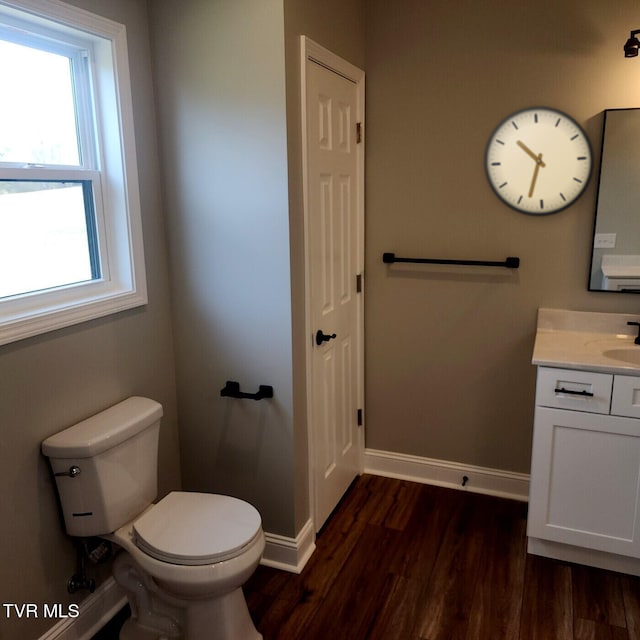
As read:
**10:33**
